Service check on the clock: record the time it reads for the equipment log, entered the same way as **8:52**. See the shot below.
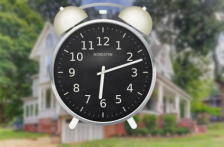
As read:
**6:12**
